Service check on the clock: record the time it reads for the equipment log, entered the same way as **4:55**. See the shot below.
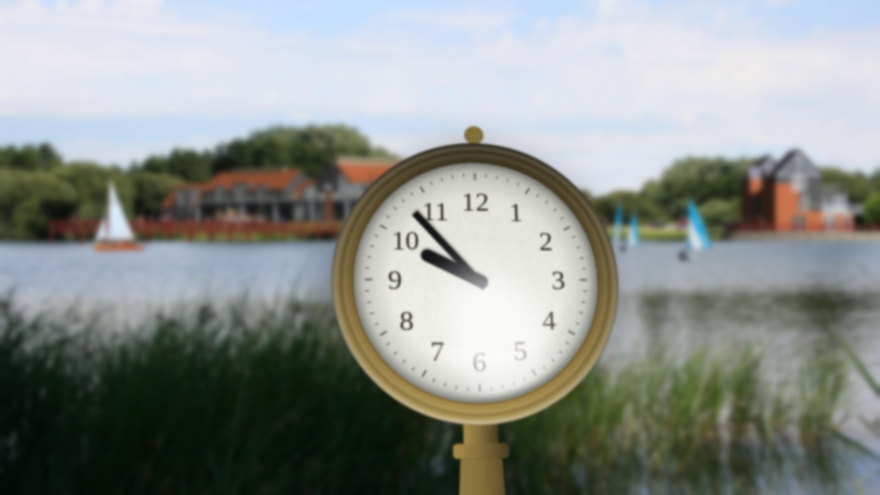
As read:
**9:53**
